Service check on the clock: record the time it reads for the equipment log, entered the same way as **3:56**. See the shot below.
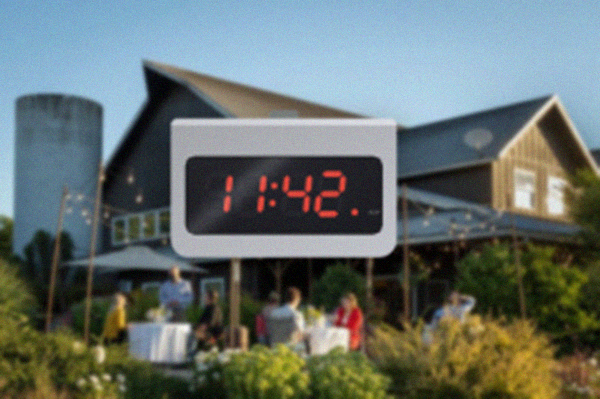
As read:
**11:42**
